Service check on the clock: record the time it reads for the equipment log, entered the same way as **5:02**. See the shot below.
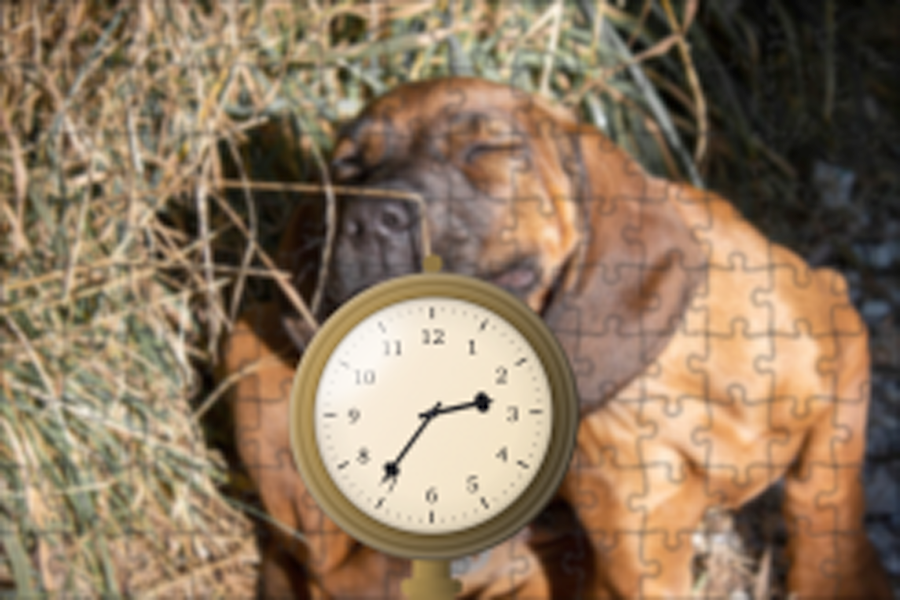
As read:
**2:36**
